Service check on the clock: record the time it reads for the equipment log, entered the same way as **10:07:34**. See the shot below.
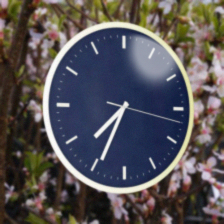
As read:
**7:34:17**
